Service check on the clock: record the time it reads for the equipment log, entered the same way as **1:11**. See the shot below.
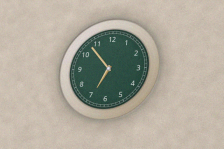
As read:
**6:53**
